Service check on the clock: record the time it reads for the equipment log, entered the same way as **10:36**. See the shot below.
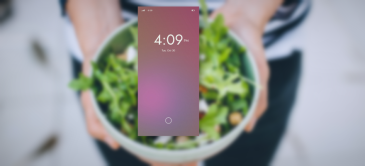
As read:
**4:09**
